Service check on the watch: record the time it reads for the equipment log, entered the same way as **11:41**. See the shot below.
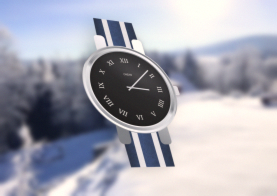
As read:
**3:08**
